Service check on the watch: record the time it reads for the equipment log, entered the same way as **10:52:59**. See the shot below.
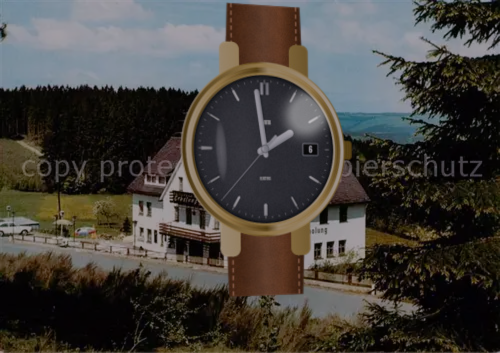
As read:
**1:58:37**
